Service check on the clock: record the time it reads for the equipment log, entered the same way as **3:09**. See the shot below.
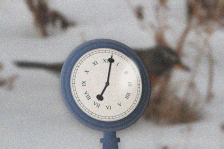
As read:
**7:02**
